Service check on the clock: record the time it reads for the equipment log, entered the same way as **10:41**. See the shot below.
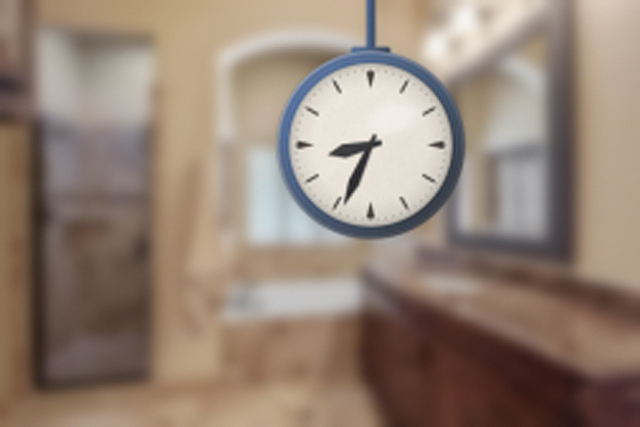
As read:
**8:34**
